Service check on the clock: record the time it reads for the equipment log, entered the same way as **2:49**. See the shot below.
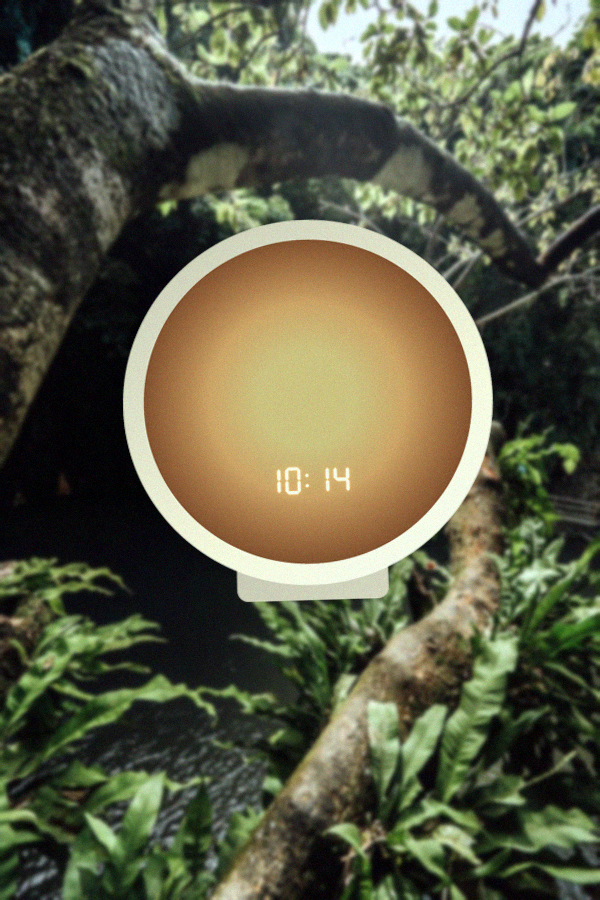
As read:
**10:14**
